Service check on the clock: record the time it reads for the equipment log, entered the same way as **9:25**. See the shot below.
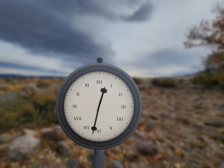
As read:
**12:32**
